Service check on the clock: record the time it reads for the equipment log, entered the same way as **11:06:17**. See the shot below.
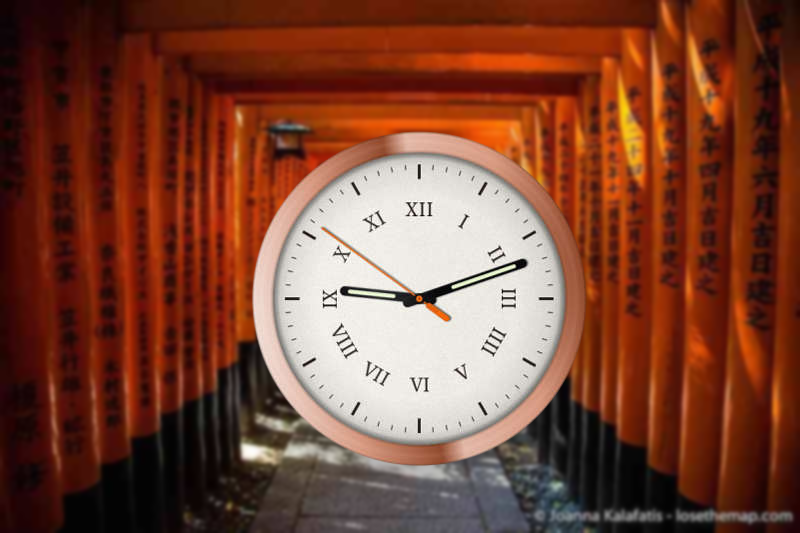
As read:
**9:11:51**
